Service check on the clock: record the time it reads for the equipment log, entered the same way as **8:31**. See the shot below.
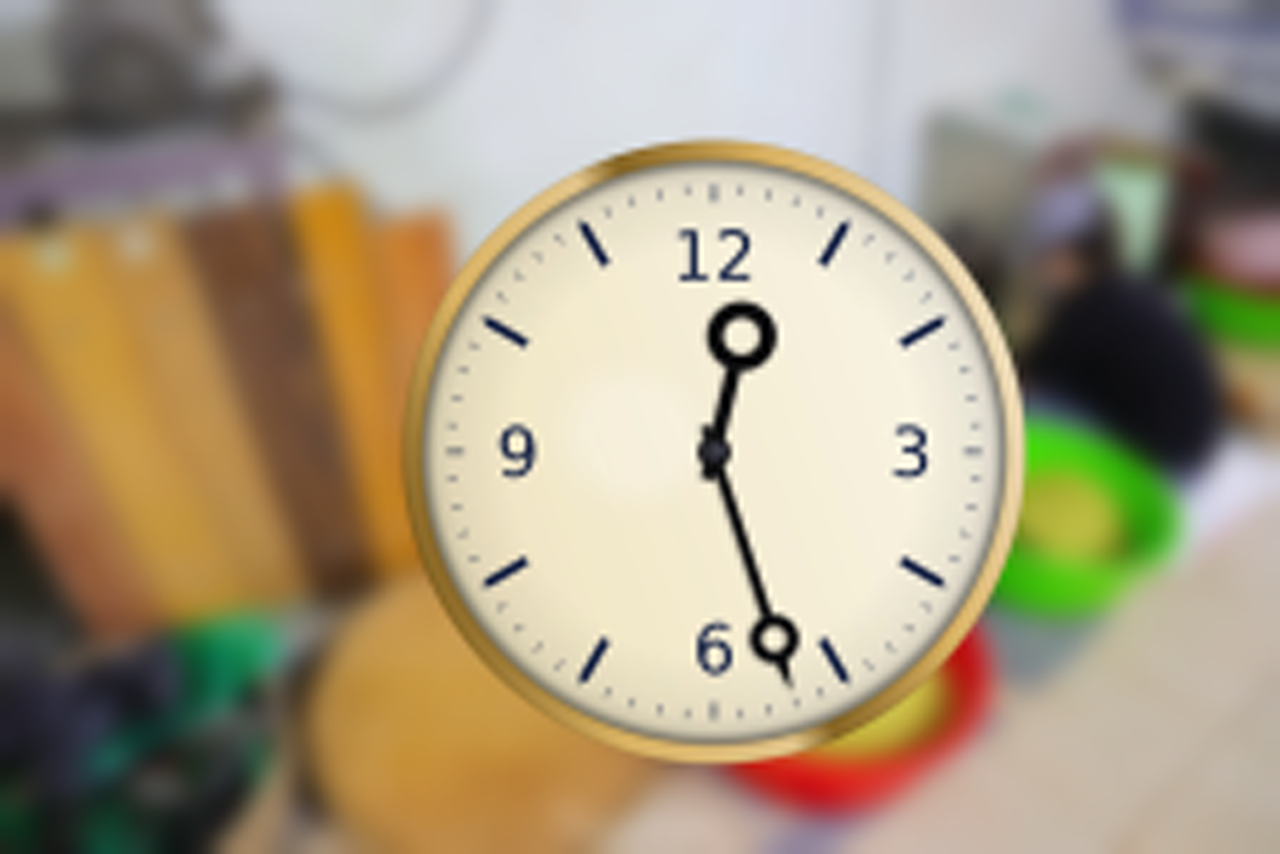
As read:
**12:27**
